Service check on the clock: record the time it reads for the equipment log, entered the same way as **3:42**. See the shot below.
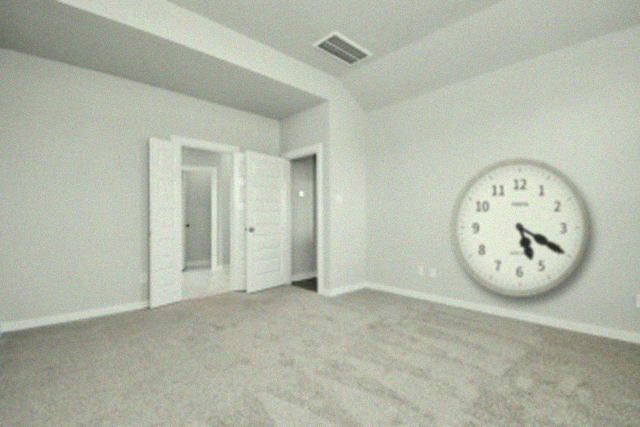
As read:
**5:20**
